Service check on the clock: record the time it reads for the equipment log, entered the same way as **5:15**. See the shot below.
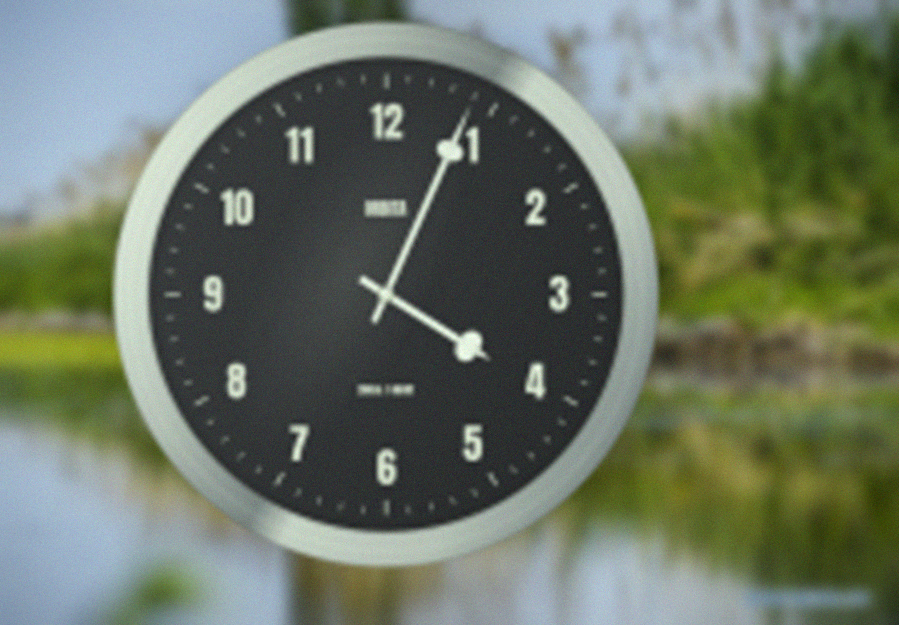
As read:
**4:04**
